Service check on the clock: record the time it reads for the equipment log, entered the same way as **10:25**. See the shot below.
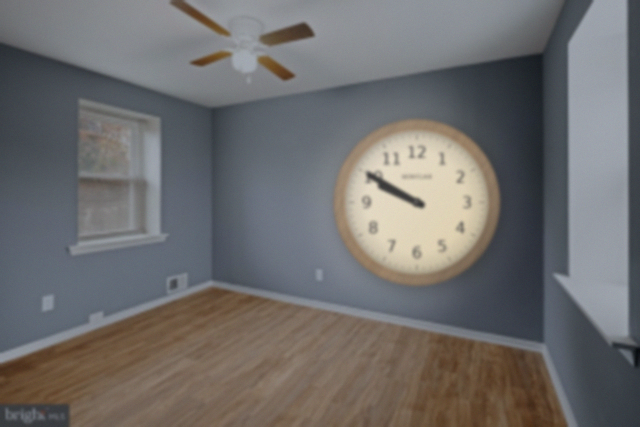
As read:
**9:50**
